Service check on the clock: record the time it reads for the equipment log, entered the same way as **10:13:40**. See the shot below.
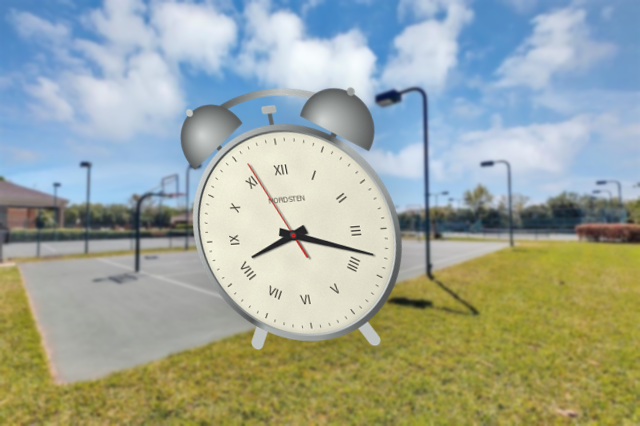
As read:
**8:17:56**
